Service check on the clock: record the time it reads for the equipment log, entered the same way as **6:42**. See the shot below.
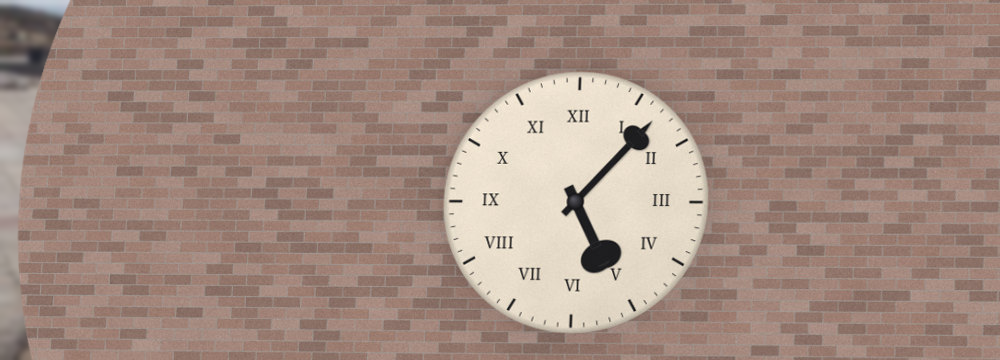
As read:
**5:07**
